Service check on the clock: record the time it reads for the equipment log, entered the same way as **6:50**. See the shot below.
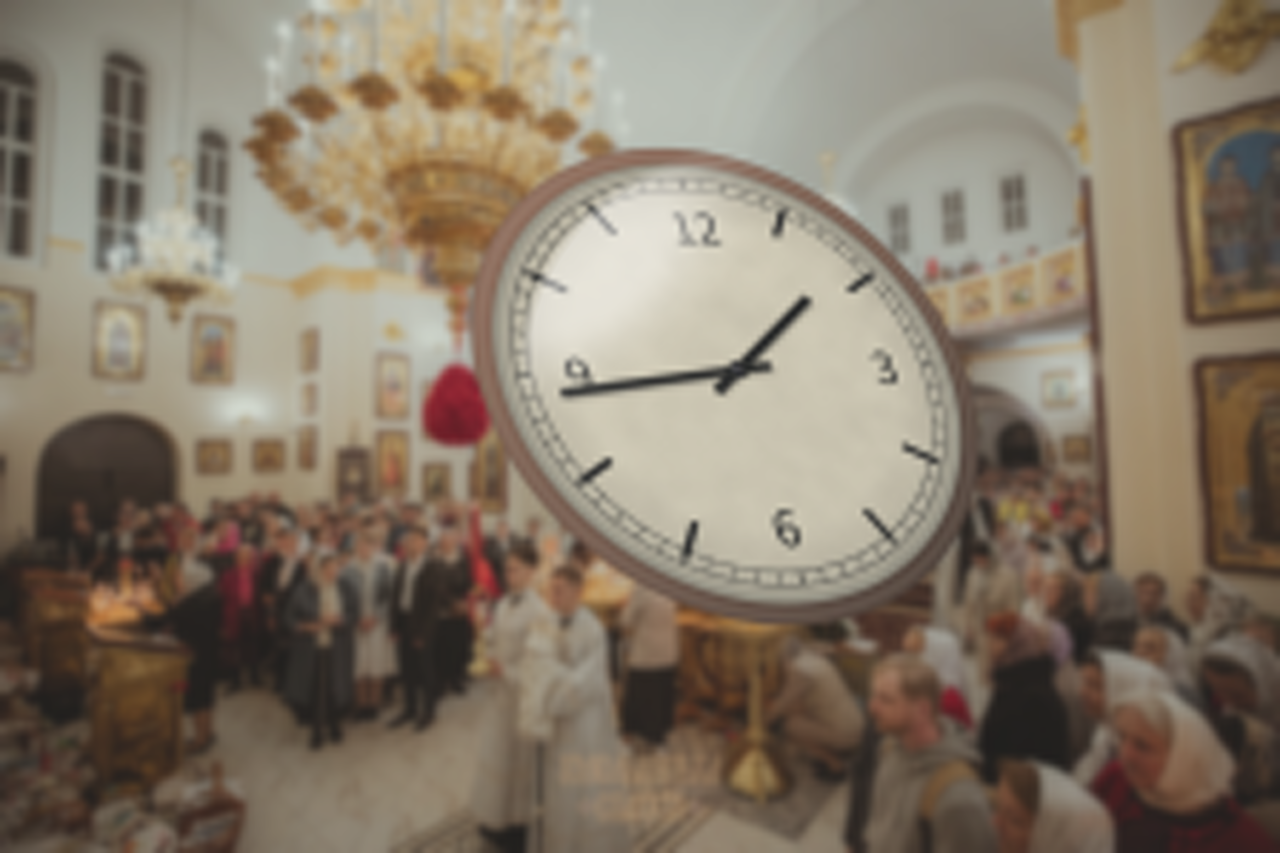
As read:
**1:44**
